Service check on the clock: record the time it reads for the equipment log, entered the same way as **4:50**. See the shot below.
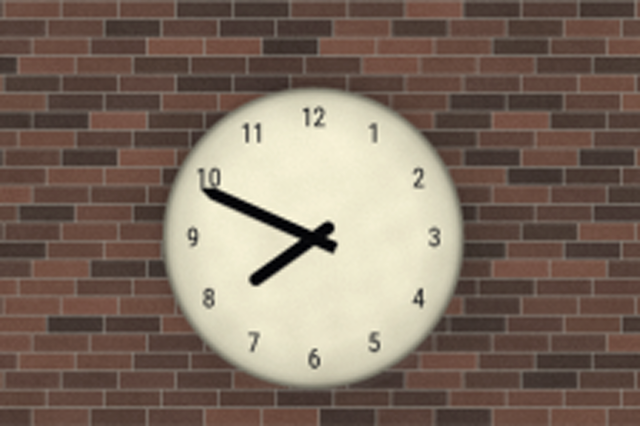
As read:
**7:49**
